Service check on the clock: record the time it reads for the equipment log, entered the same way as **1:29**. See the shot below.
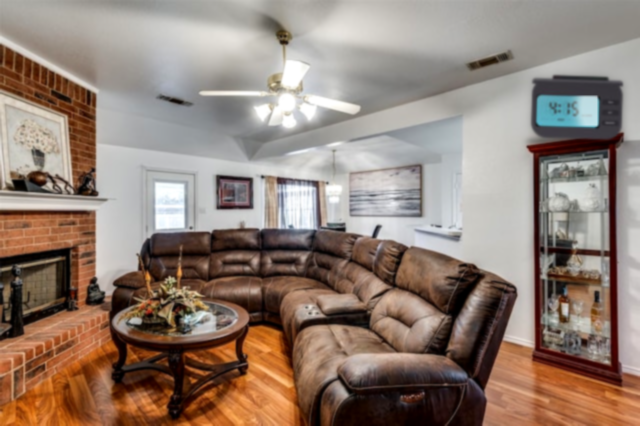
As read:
**4:15**
